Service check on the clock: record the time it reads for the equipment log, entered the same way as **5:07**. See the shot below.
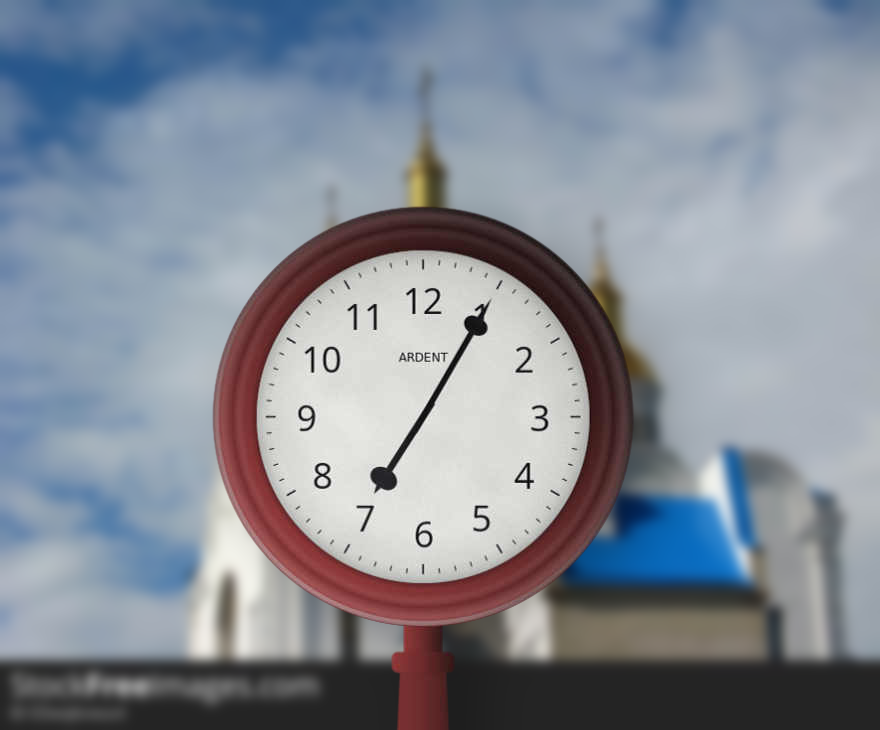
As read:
**7:05**
